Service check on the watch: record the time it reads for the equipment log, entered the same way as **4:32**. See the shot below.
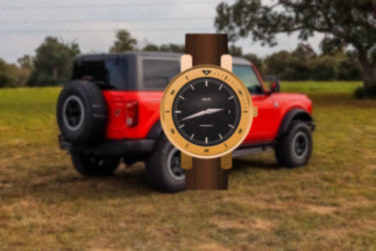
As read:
**2:42**
